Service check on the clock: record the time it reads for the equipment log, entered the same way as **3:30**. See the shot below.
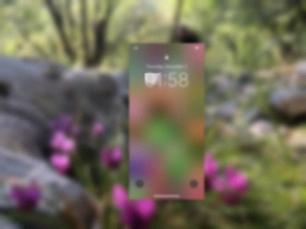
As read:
**1:58**
